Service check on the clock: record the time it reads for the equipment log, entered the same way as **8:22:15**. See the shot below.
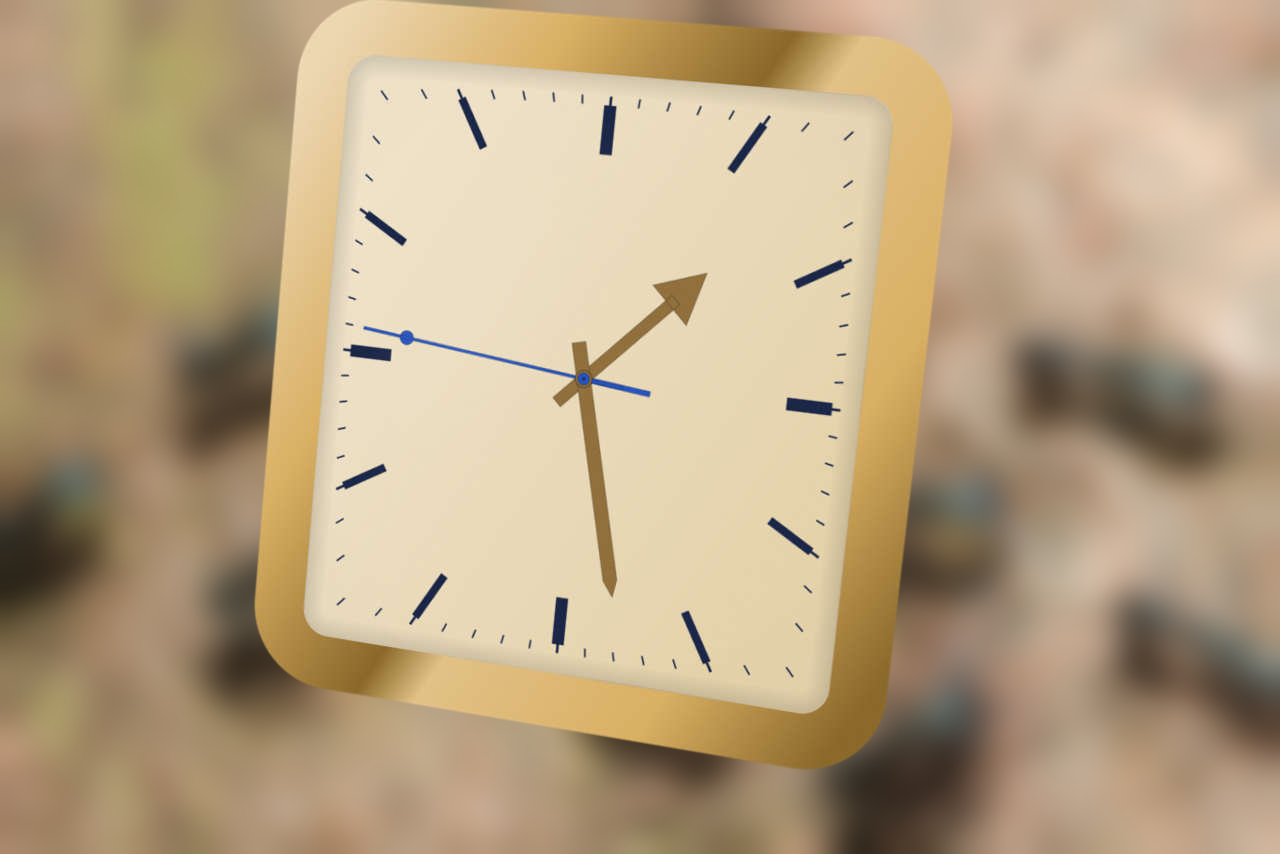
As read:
**1:27:46**
